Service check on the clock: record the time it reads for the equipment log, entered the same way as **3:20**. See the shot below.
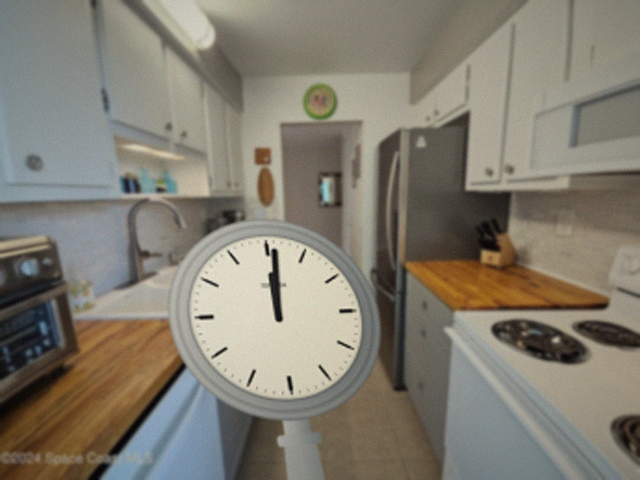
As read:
**12:01**
